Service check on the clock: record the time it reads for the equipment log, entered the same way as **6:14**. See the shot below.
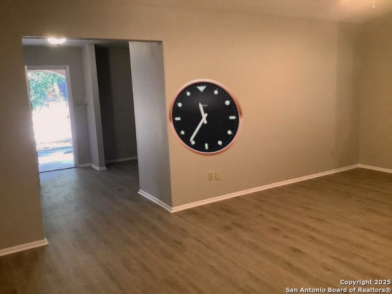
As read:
**11:36**
